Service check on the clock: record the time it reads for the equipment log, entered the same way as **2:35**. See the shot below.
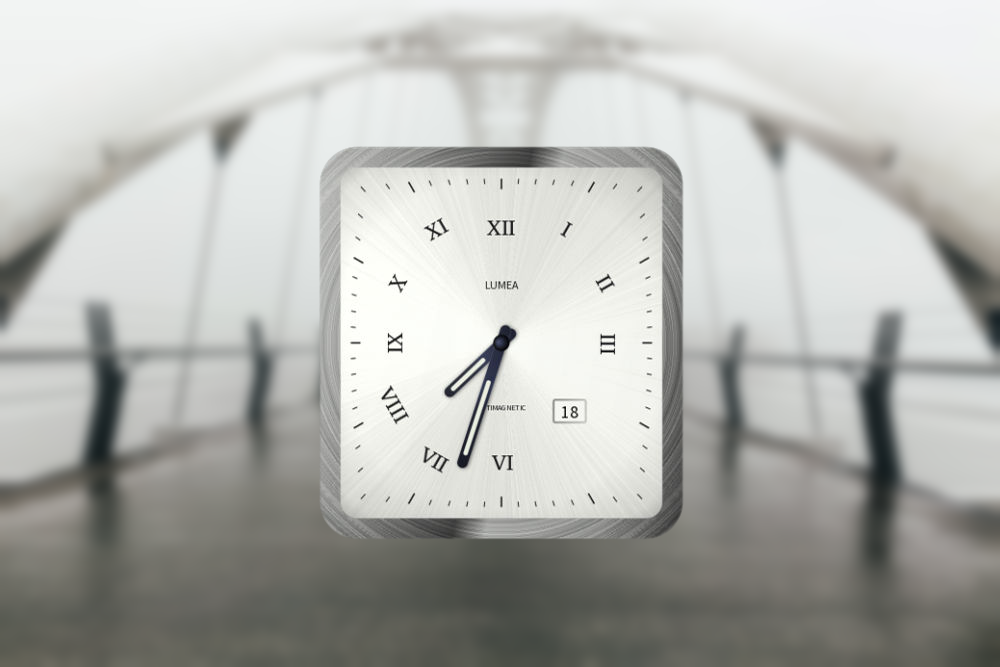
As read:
**7:33**
